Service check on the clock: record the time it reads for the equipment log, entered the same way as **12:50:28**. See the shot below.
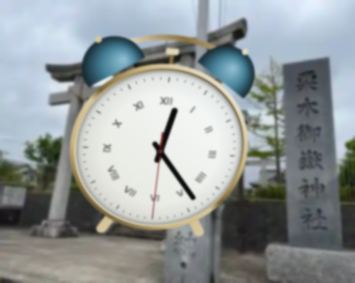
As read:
**12:23:30**
